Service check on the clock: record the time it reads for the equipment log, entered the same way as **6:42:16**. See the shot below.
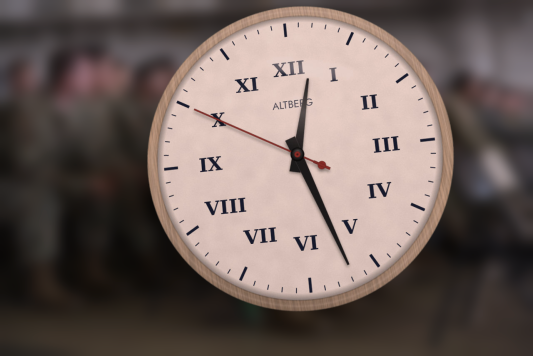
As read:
**12:26:50**
